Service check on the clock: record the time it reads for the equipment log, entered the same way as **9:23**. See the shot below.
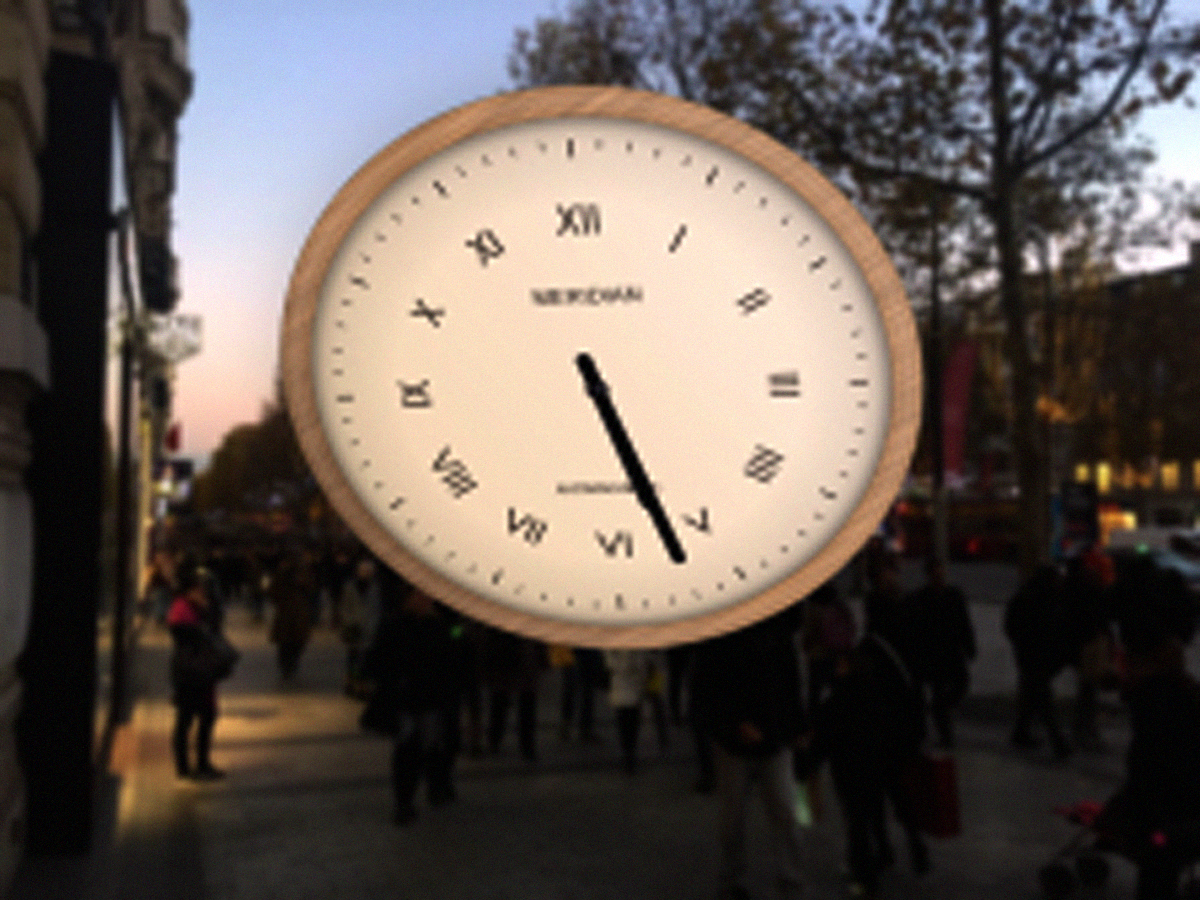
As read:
**5:27**
